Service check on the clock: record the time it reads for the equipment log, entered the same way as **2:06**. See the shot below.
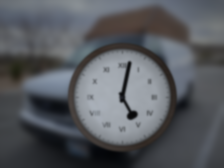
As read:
**5:02**
